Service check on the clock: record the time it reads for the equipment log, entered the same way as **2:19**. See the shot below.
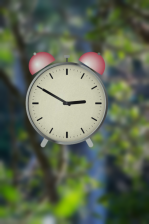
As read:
**2:50**
